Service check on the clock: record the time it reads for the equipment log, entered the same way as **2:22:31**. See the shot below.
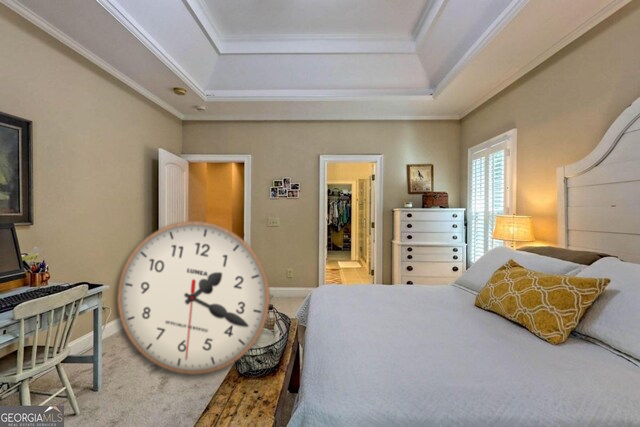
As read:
**1:17:29**
